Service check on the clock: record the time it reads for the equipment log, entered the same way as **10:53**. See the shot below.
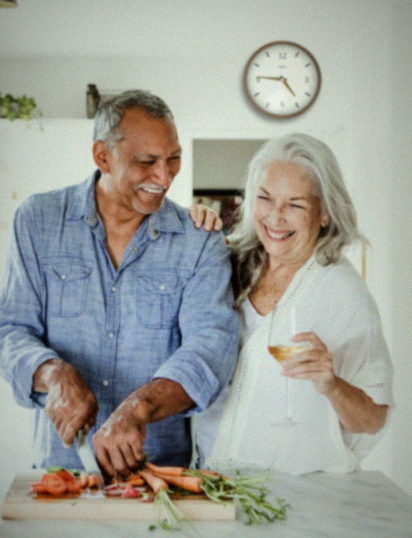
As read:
**4:46**
